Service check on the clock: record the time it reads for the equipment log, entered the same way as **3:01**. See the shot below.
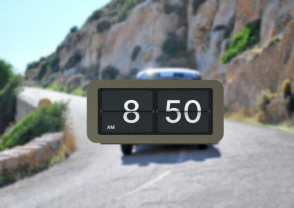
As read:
**8:50**
